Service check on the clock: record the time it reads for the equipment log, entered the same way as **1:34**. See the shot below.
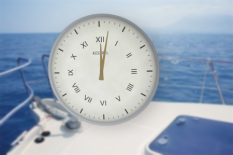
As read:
**12:02**
